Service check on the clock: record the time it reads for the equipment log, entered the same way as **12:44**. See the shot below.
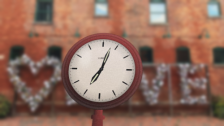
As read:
**7:03**
